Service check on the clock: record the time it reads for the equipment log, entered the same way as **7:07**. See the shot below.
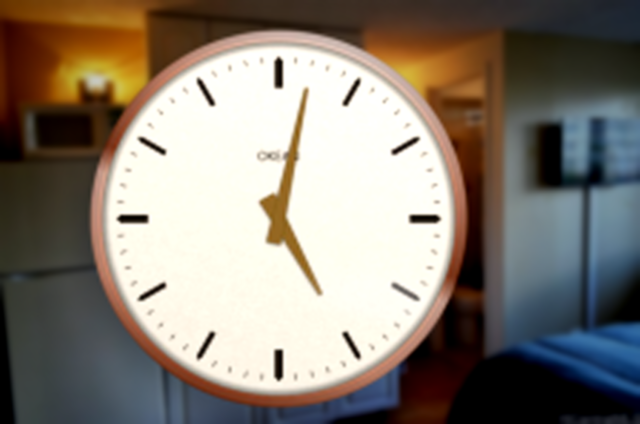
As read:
**5:02**
